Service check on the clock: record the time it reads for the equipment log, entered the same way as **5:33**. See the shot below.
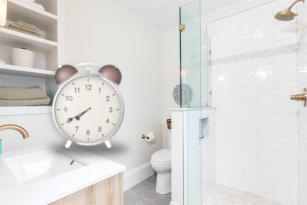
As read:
**7:40**
